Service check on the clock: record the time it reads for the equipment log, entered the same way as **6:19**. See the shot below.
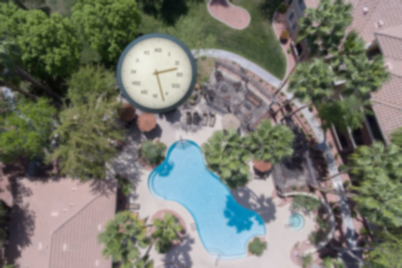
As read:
**2:27**
